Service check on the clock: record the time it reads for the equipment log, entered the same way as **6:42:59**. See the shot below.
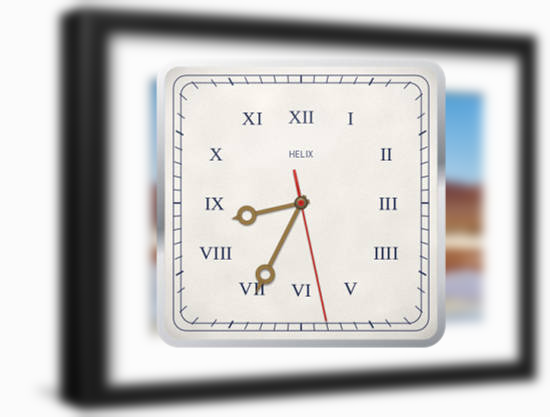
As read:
**8:34:28**
